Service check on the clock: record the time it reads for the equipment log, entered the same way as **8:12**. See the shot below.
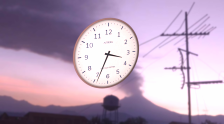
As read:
**3:34**
